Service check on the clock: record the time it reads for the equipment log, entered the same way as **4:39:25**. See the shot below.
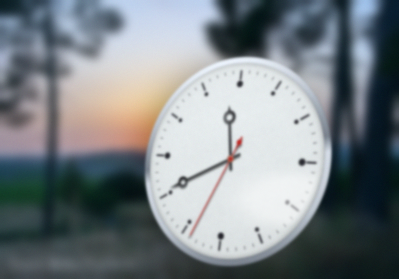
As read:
**11:40:34**
